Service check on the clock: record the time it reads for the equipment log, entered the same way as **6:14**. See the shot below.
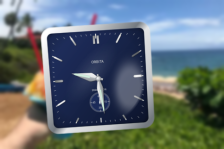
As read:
**9:29**
